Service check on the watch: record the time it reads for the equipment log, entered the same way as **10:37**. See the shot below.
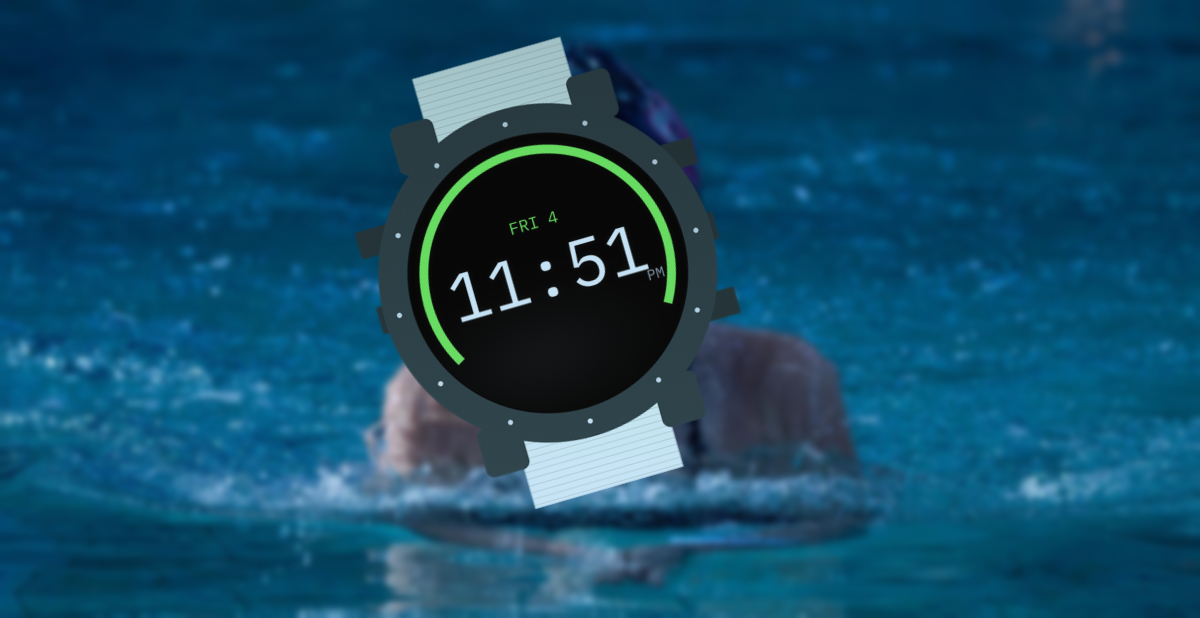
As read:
**11:51**
